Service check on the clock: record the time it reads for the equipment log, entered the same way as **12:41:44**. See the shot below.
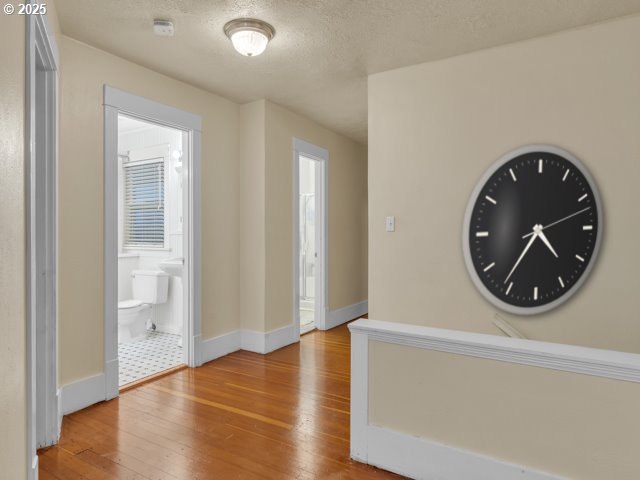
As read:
**4:36:12**
